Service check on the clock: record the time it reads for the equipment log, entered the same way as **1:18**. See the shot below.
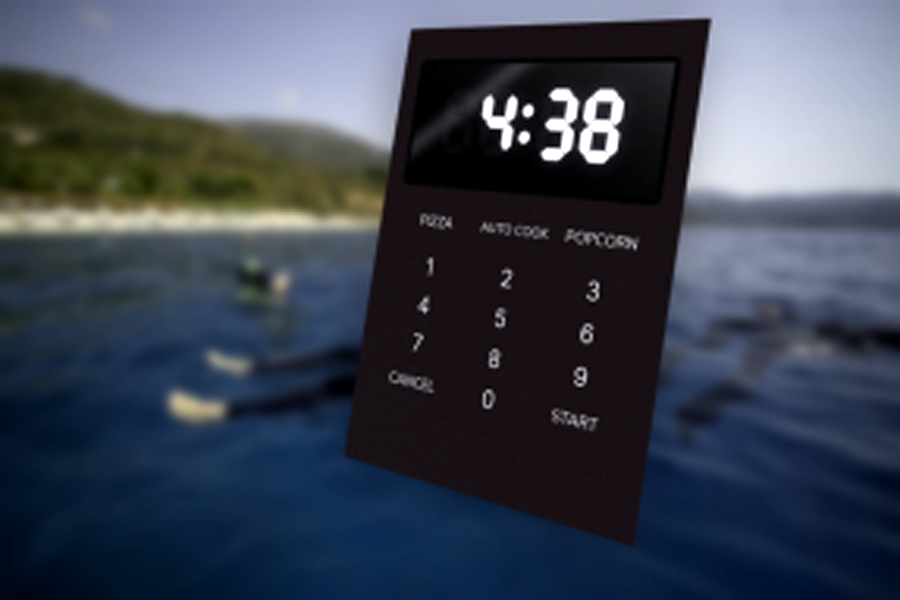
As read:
**4:38**
